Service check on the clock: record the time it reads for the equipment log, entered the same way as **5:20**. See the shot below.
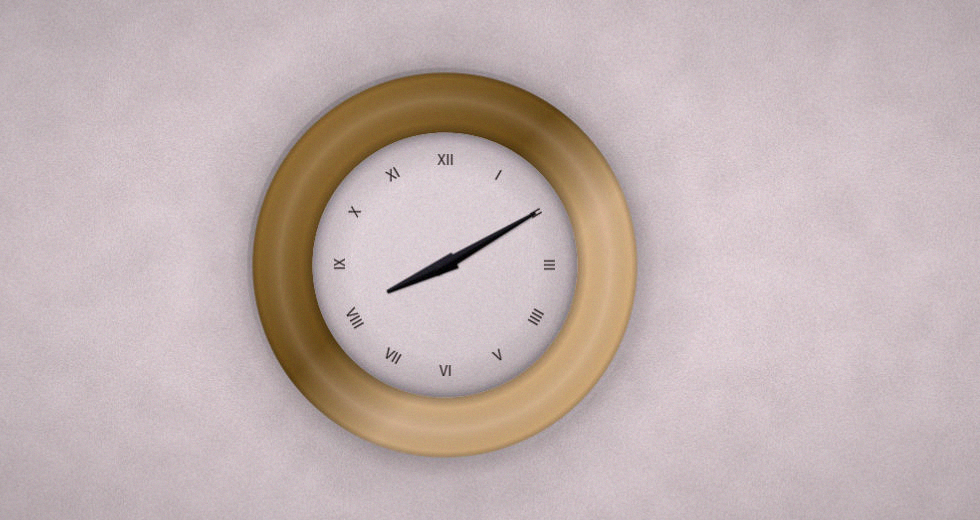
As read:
**8:10**
